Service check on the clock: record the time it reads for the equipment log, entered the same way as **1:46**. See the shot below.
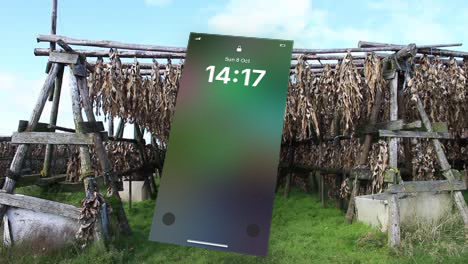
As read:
**14:17**
